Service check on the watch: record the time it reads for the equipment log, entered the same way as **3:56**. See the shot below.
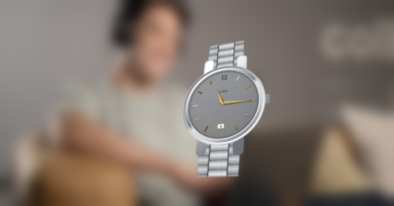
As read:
**11:15**
